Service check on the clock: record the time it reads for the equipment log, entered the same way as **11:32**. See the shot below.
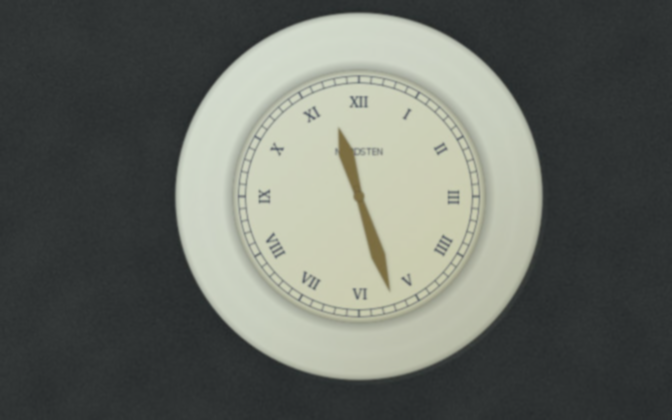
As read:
**11:27**
